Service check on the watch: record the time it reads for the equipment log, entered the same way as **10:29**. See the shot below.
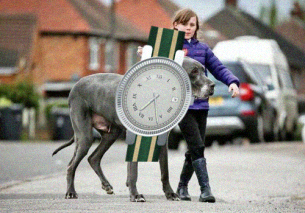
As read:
**7:27**
